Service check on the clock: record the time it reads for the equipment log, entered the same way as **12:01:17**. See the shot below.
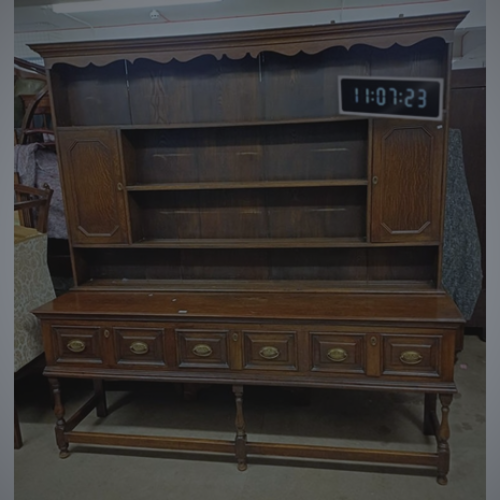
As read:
**11:07:23**
